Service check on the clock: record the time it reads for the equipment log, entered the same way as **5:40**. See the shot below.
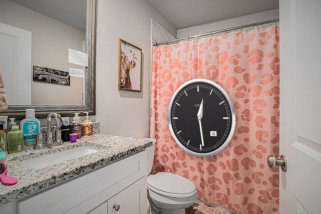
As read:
**12:29**
